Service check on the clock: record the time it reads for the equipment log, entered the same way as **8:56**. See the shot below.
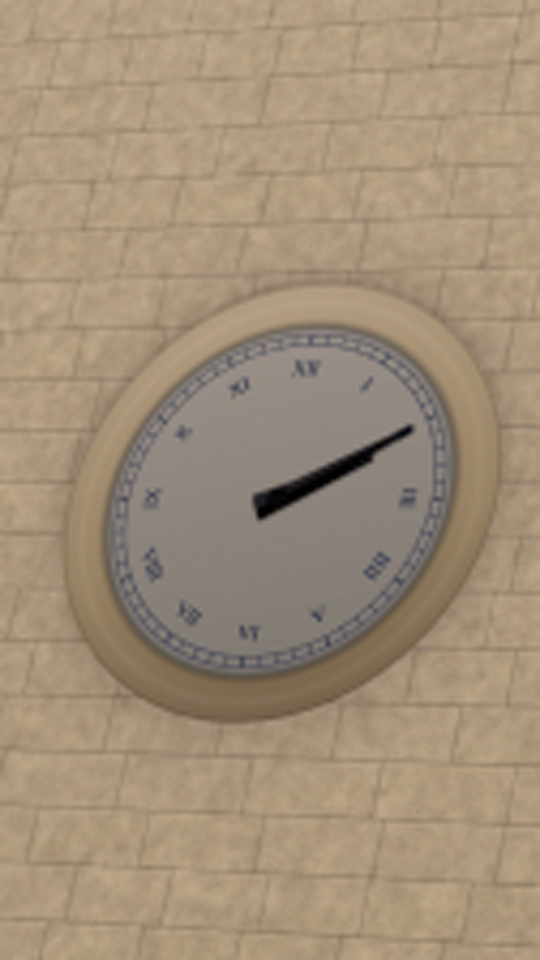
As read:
**2:10**
